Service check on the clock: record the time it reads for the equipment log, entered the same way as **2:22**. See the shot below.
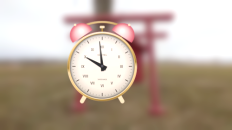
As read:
**9:59**
